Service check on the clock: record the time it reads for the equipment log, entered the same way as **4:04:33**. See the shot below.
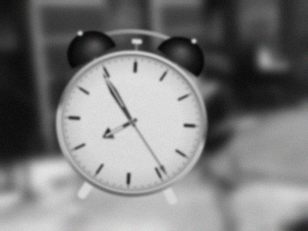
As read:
**7:54:24**
